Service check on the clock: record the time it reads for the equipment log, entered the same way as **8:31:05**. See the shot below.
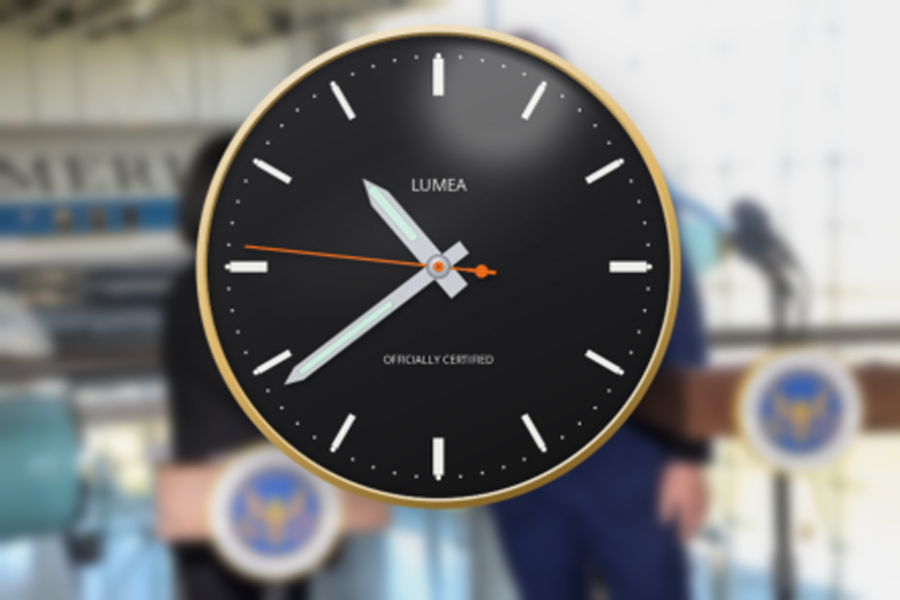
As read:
**10:38:46**
